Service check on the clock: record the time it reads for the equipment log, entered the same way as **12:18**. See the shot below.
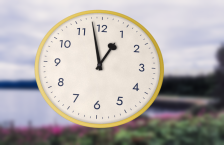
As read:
**12:58**
